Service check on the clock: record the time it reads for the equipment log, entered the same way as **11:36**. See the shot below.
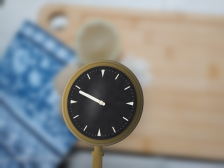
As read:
**9:49**
